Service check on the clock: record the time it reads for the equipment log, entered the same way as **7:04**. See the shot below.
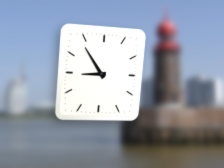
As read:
**8:54**
